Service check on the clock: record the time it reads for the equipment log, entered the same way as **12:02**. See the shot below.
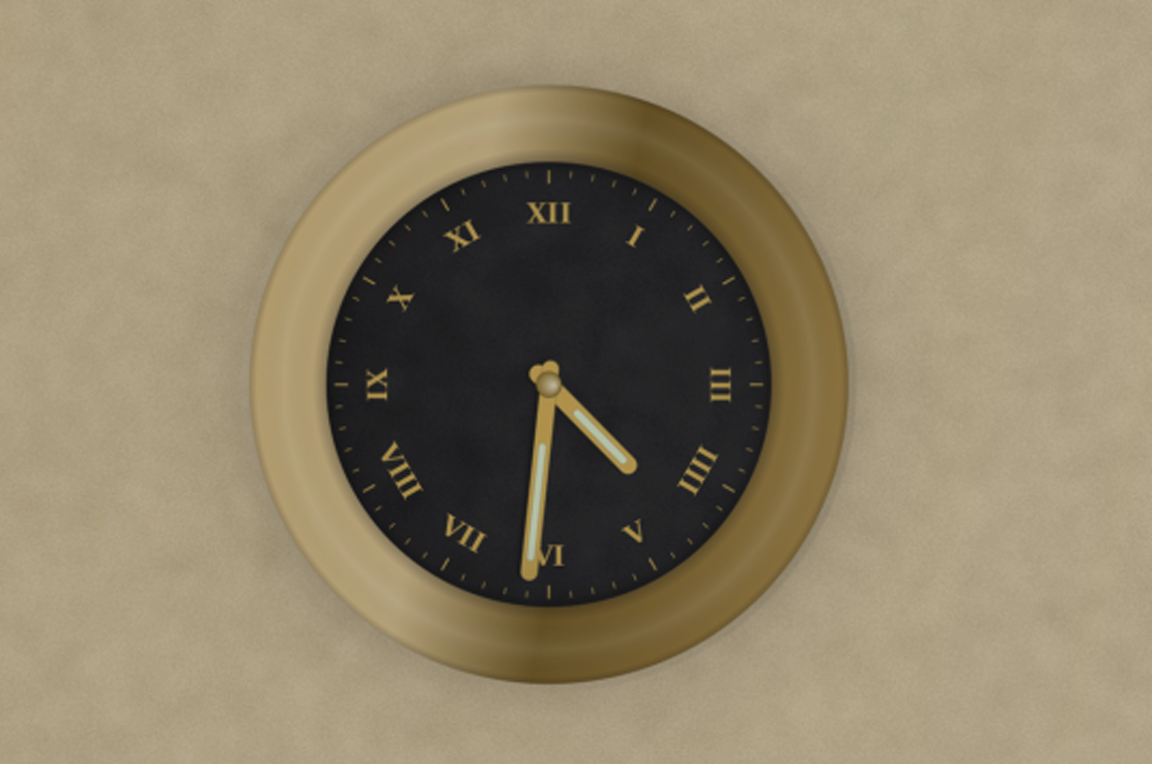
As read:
**4:31**
